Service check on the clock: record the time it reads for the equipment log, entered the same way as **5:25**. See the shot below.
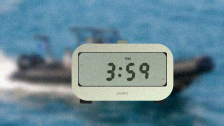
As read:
**3:59**
